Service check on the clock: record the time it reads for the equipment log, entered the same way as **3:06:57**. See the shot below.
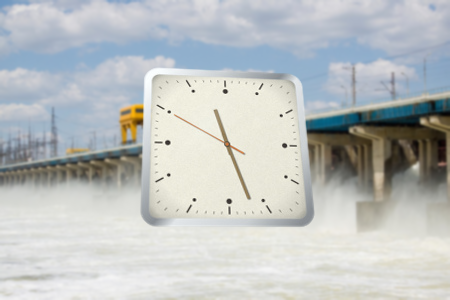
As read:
**11:26:50**
